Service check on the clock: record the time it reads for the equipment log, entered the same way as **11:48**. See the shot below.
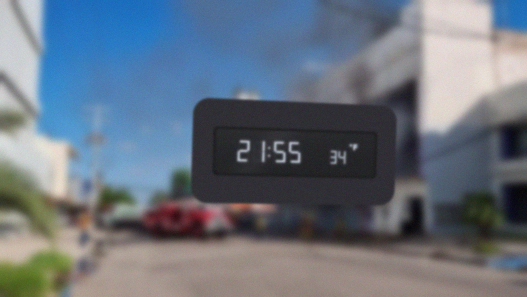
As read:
**21:55**
